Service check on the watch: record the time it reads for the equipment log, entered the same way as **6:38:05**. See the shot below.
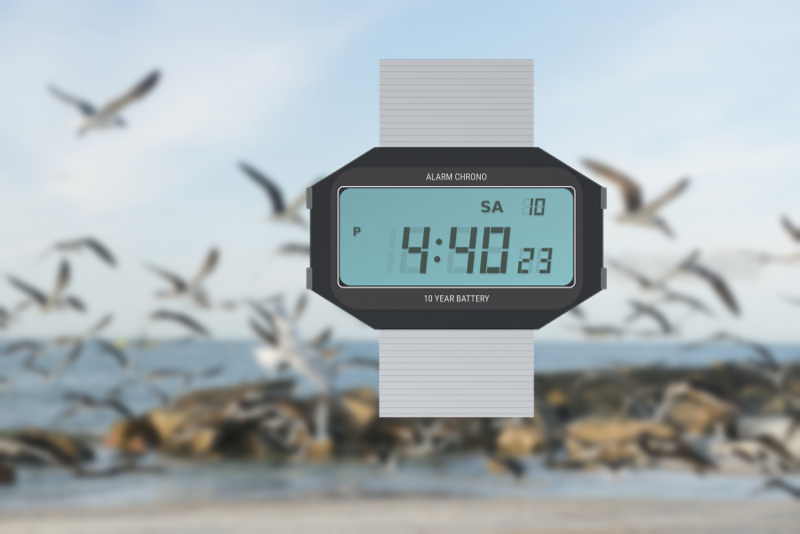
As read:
**4:40:23**
